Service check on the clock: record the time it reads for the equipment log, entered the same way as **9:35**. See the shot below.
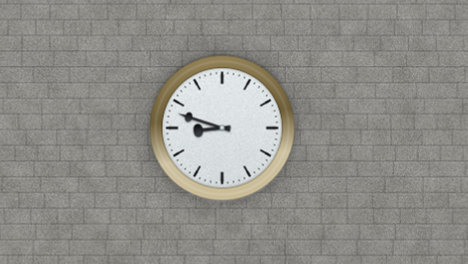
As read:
**8:48**
